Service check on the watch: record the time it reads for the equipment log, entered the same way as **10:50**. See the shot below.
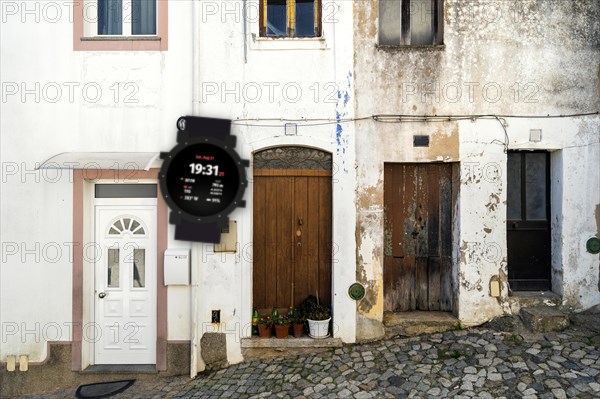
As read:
**19:31**
